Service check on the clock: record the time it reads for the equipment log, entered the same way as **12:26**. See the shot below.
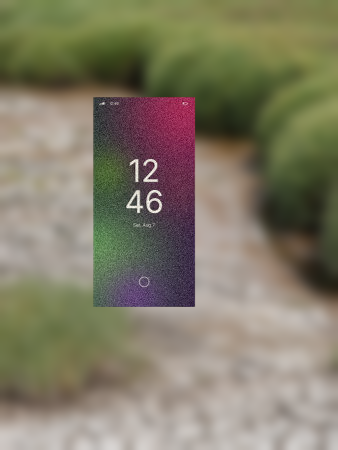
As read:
**12:46**
